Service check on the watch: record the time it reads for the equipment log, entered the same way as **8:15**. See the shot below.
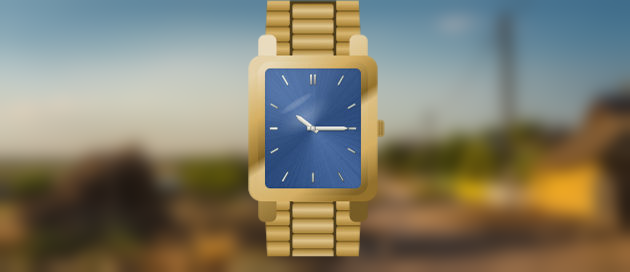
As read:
**10:15**
